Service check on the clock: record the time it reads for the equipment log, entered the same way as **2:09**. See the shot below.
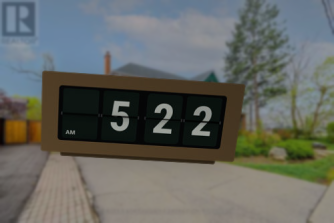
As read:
**5:22**
